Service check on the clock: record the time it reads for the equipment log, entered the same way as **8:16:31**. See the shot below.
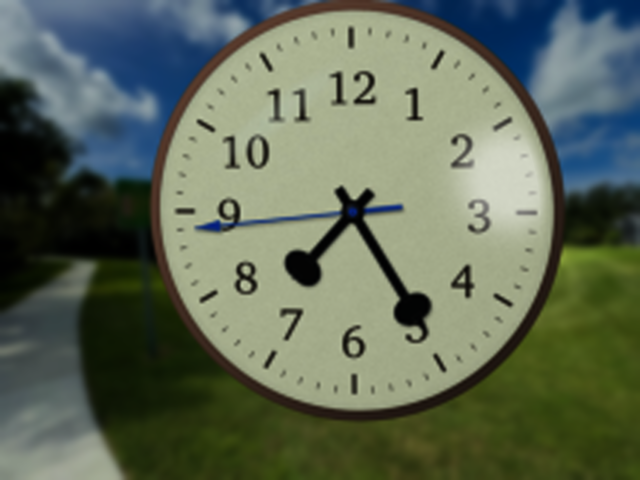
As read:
**7:24:44**
